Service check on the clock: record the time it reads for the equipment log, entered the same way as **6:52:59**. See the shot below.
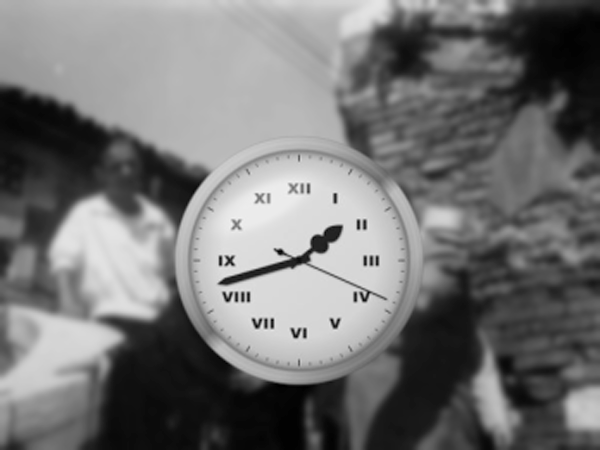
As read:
**1:42:19**
